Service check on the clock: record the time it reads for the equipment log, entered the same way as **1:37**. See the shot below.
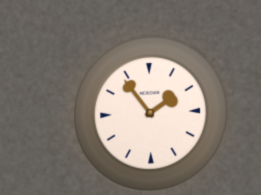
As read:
**1:54**
